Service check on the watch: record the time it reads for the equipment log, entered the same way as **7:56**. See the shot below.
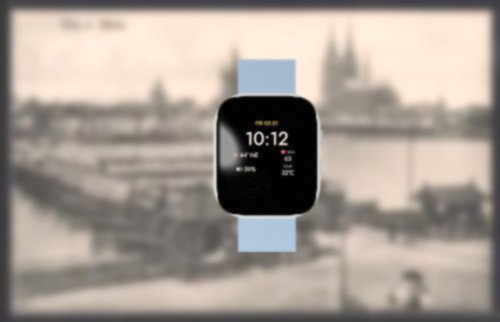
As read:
**10:12**
